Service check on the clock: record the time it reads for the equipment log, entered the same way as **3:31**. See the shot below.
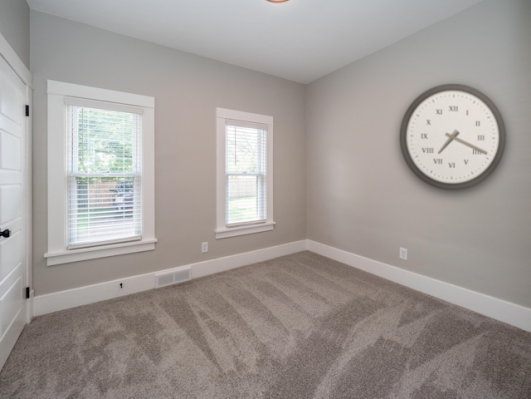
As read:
**7:19**
